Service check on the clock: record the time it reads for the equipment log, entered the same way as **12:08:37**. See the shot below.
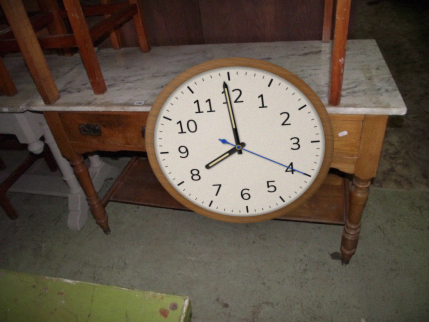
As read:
**7:59:20**
